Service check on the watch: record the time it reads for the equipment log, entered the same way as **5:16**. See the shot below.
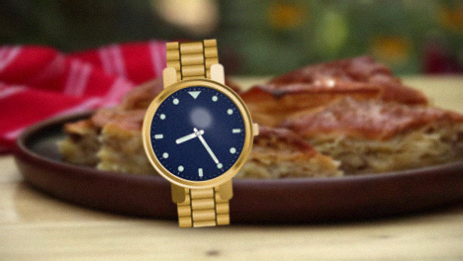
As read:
**8:25**
